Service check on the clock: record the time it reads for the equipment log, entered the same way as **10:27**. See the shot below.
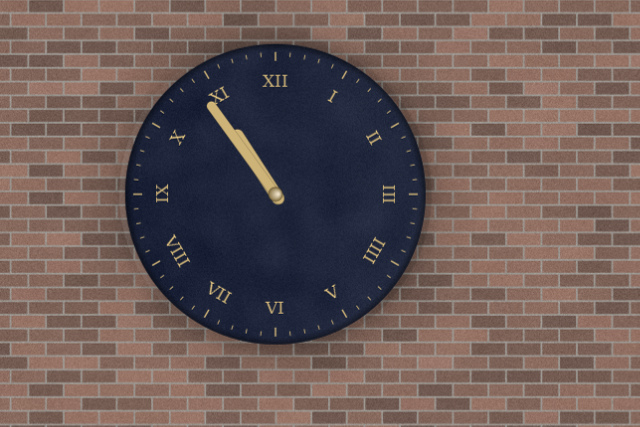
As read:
**10:54**
